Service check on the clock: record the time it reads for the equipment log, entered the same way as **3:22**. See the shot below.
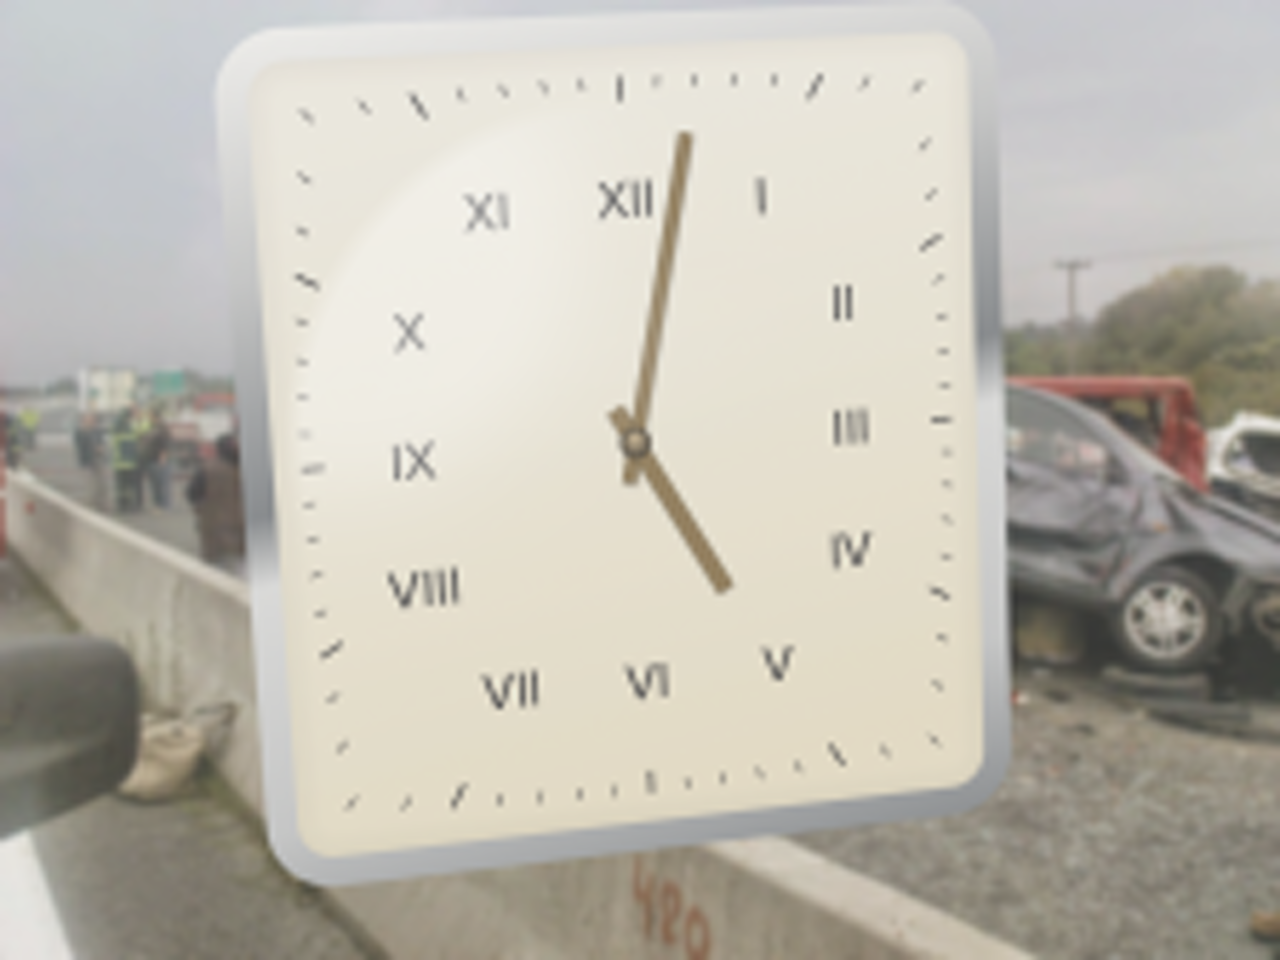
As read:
**5:02**
